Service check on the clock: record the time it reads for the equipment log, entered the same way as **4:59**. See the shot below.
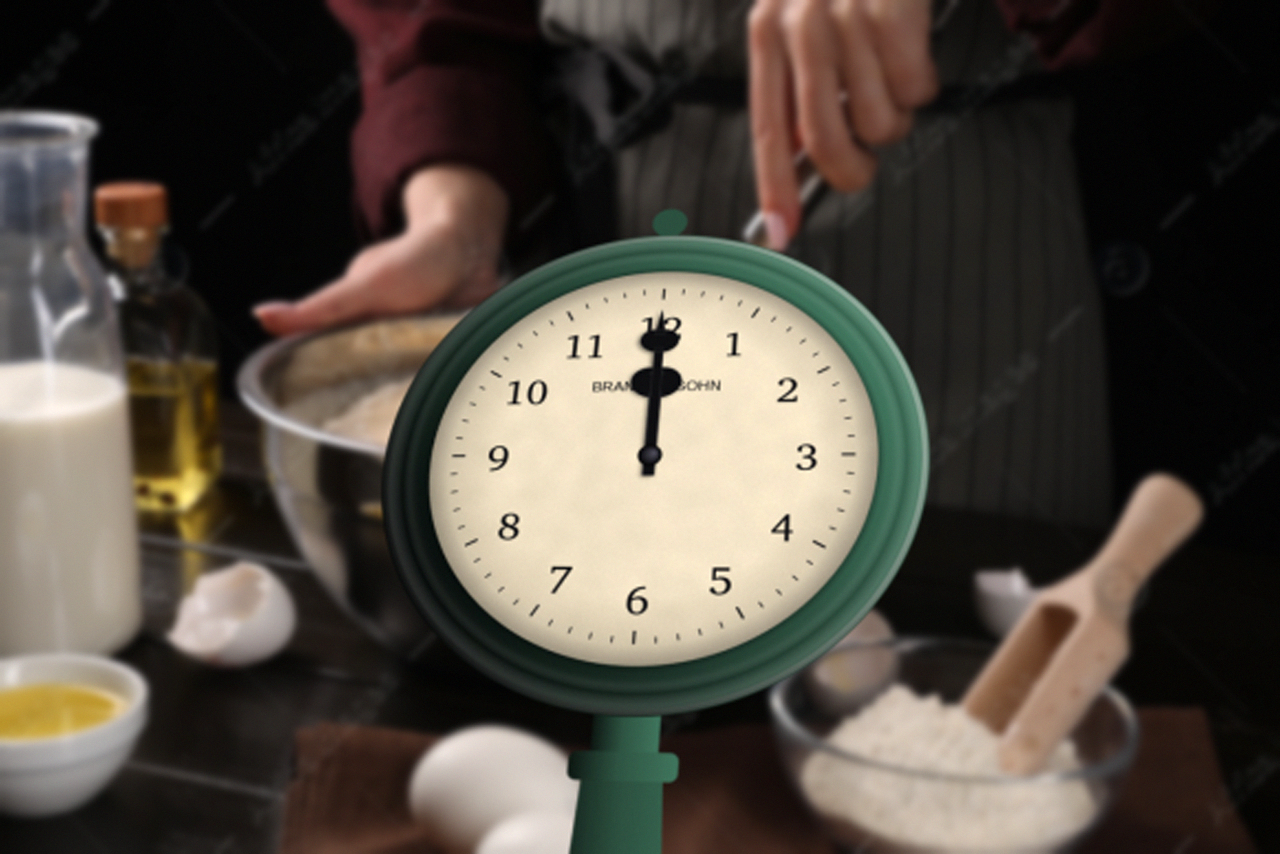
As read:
**12:00**
